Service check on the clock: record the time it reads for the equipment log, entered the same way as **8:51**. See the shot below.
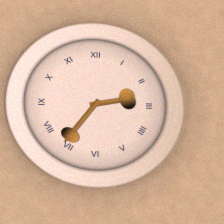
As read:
**2:36**
